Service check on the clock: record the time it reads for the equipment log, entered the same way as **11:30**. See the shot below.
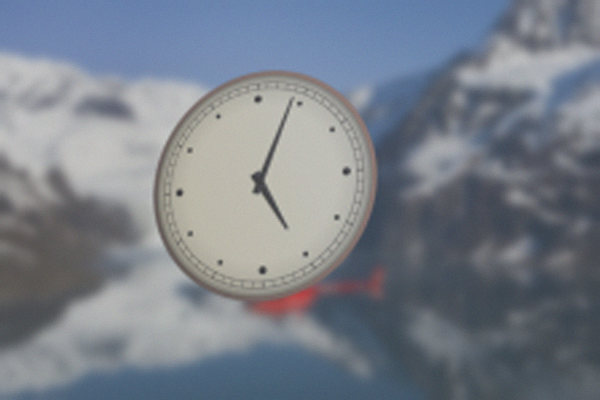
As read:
**5:04**
